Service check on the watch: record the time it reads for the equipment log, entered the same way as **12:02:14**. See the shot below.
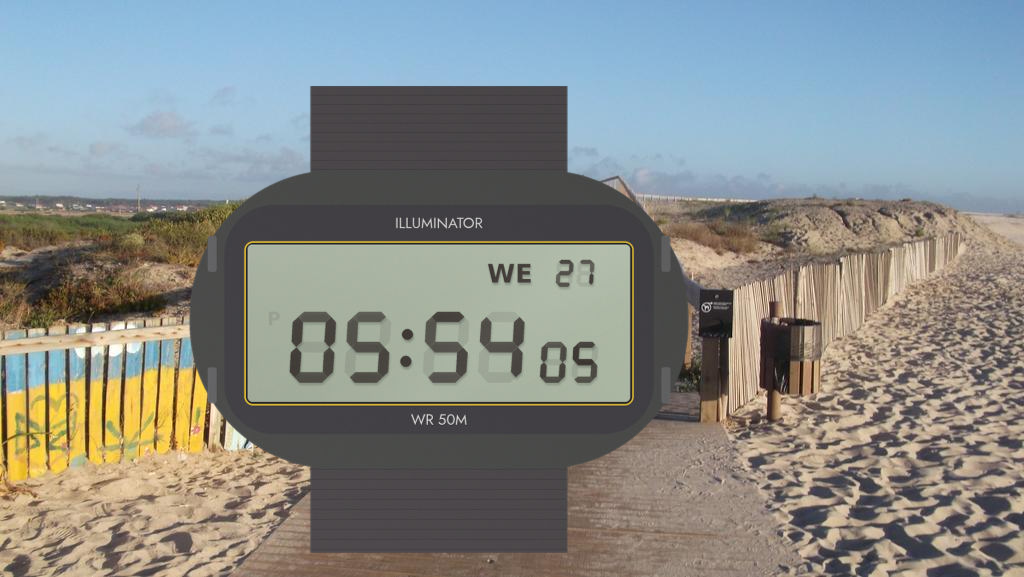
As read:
**5:54:05**
